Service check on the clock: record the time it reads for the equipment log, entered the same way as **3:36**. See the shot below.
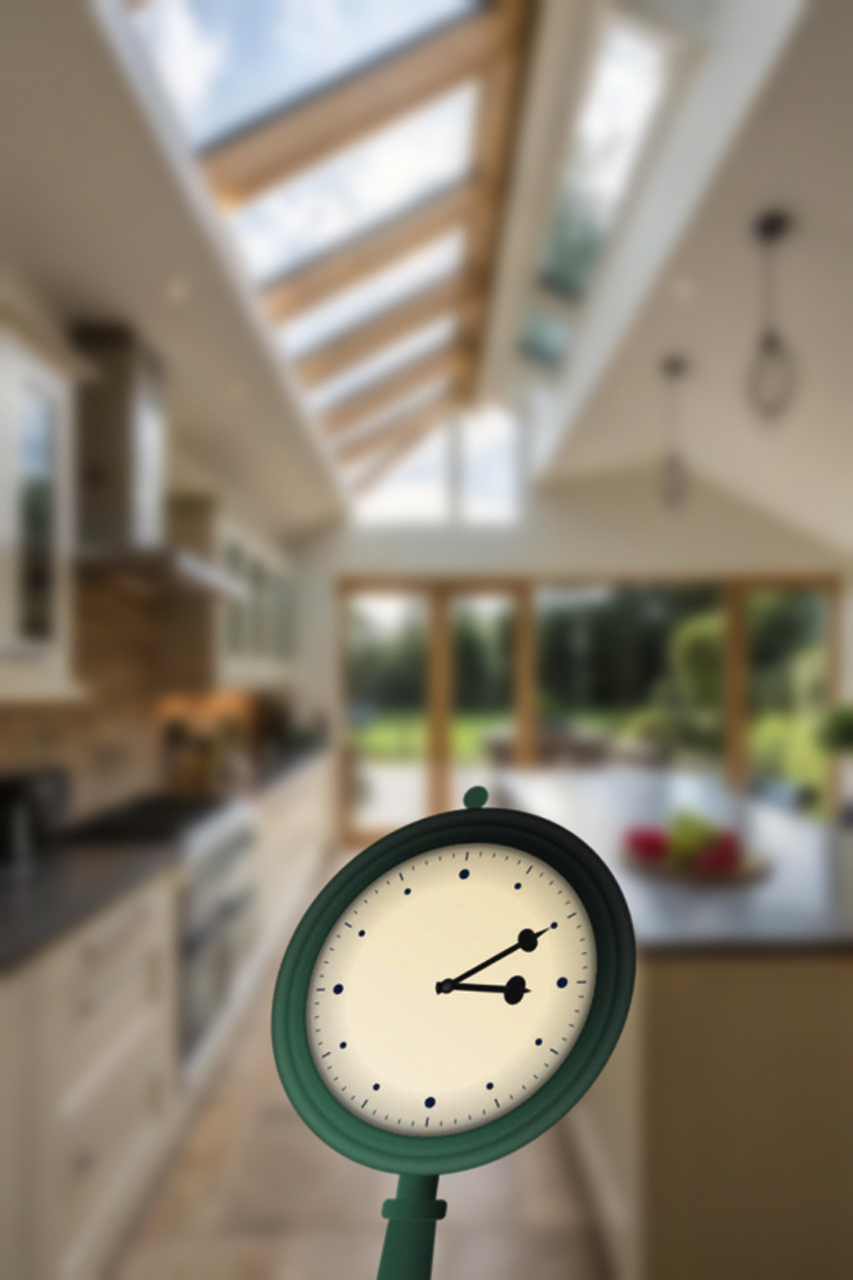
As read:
**3:10**
